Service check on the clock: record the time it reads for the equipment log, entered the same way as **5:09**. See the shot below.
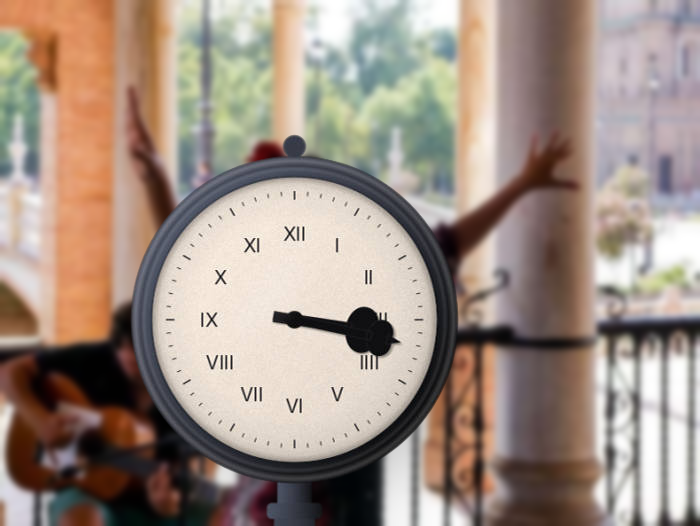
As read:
**3:17**
